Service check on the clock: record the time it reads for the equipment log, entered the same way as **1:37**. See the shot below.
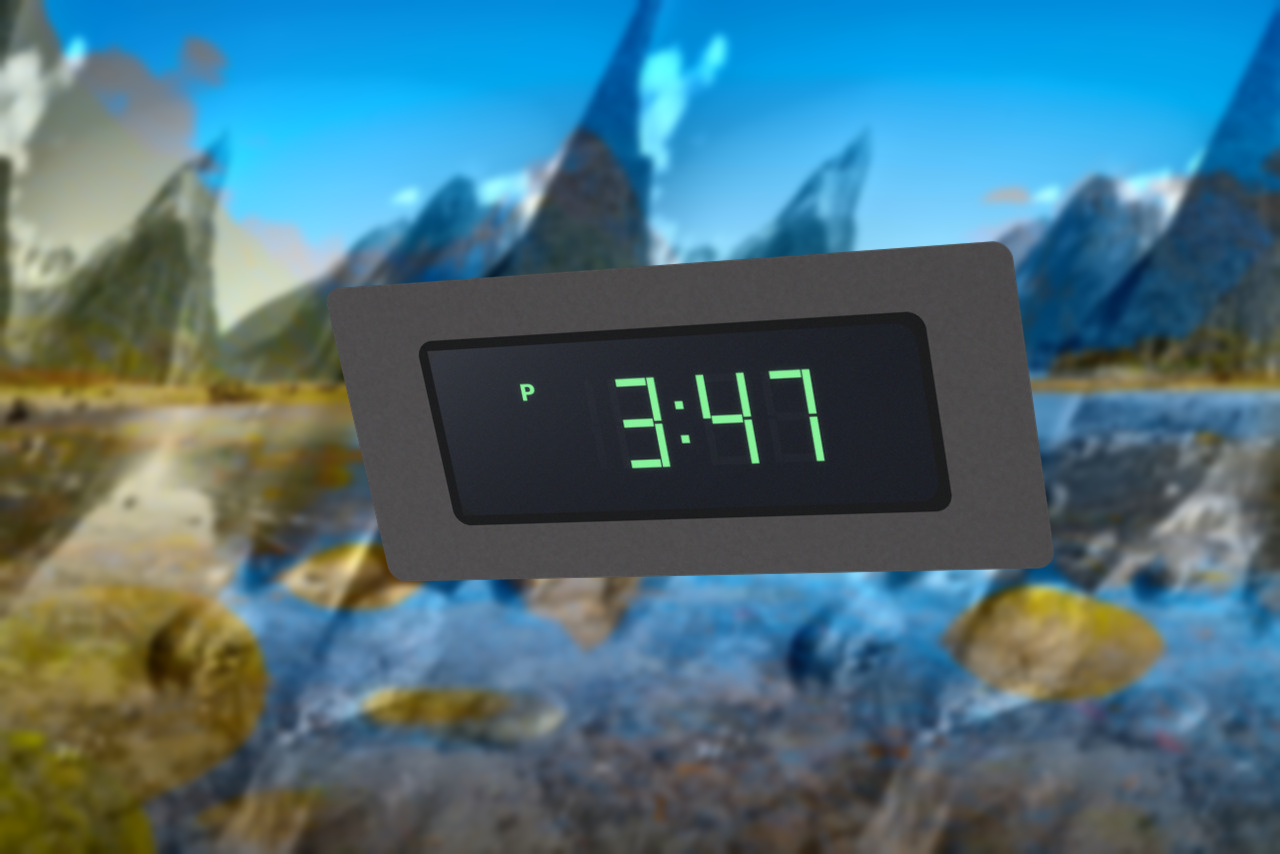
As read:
**3:47**
